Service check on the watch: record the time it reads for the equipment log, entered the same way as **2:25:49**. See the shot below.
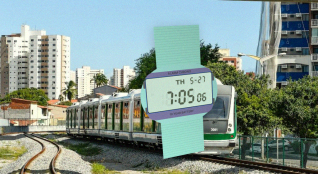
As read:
**7:05:06**
